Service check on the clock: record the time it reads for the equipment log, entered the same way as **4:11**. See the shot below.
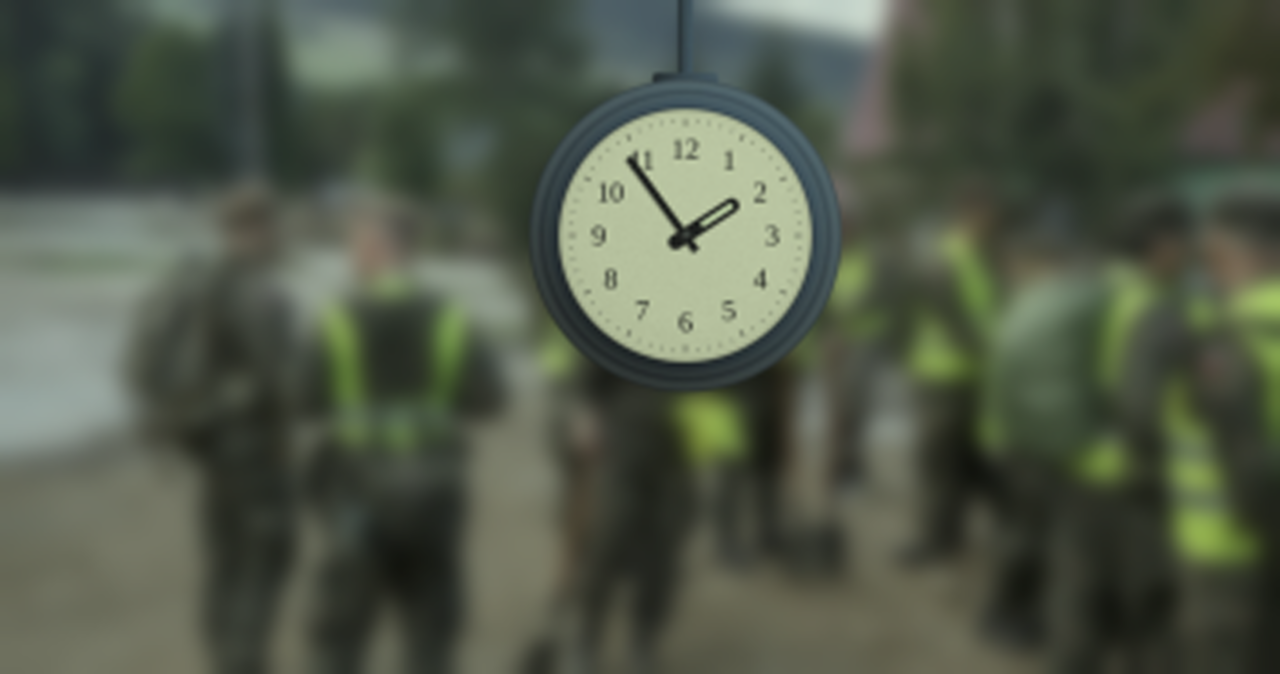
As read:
**1:54**
